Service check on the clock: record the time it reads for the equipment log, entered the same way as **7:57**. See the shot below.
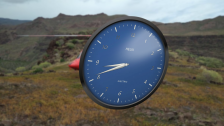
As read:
**8:41**
